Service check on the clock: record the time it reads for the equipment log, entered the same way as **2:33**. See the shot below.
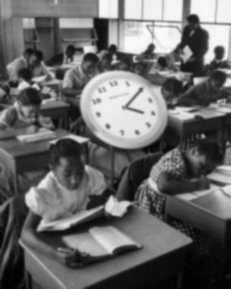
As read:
**4:10**
